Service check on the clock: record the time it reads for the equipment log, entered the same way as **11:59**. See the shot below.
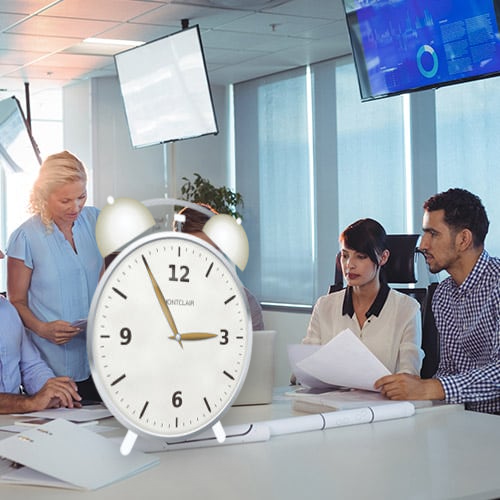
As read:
**2:55**
